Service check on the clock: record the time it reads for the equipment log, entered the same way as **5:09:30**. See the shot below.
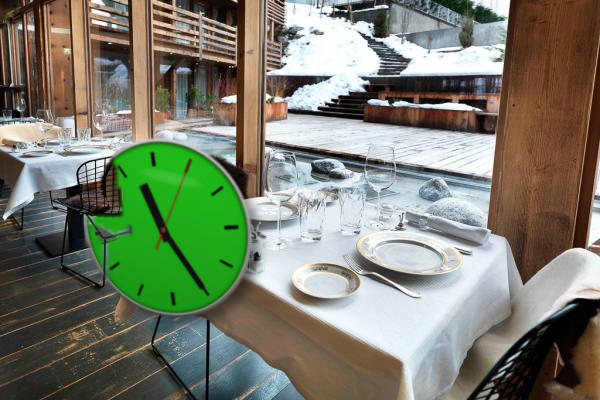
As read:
**11:25:05**
